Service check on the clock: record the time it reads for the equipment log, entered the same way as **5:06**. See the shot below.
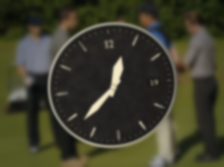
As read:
**12:38**
